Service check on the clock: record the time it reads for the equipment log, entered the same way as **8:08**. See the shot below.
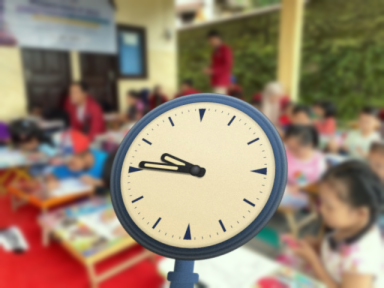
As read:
**9:46**
